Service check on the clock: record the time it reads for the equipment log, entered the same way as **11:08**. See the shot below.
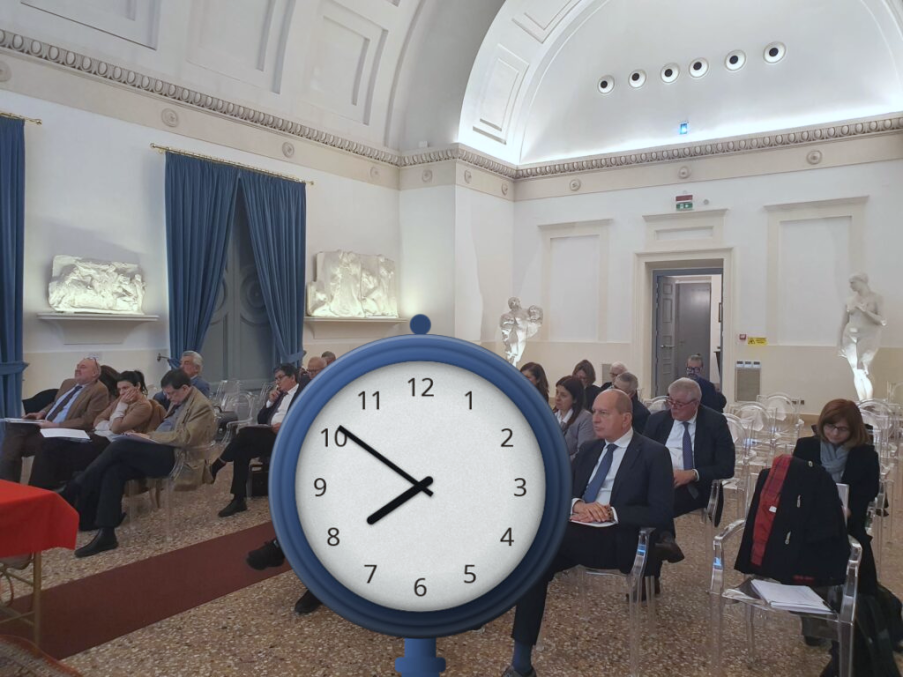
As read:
**7:51**
